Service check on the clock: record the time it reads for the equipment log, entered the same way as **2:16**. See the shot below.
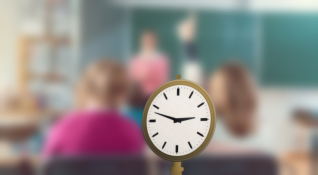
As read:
**2:48**
